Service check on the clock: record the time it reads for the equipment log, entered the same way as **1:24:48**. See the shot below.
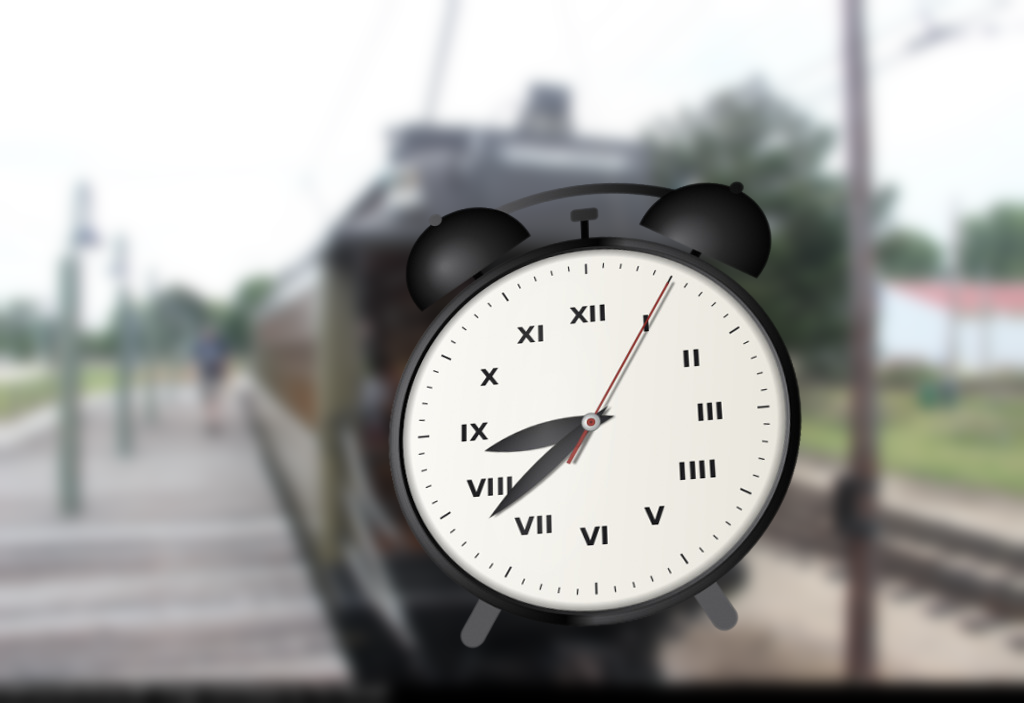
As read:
**8:38:05**
